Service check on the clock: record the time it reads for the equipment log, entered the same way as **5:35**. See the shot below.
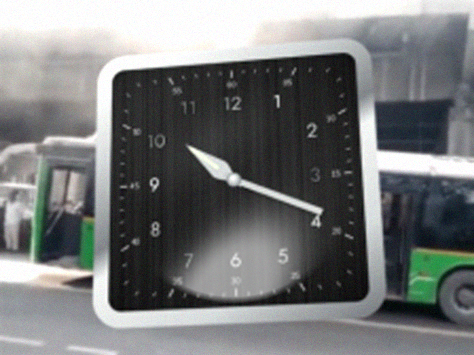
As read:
**10:19**
